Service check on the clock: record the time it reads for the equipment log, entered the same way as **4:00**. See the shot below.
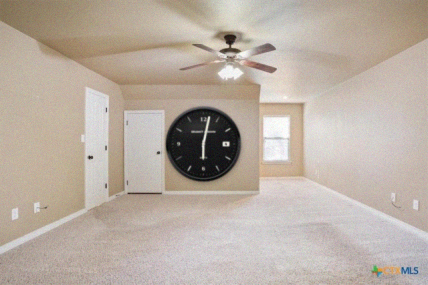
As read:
**6:02**
